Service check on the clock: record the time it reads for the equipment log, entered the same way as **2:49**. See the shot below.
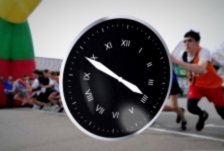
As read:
**3:49**
